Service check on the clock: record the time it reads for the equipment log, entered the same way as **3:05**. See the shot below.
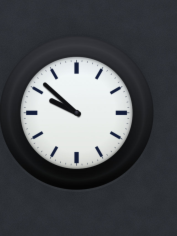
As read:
**9:52**
